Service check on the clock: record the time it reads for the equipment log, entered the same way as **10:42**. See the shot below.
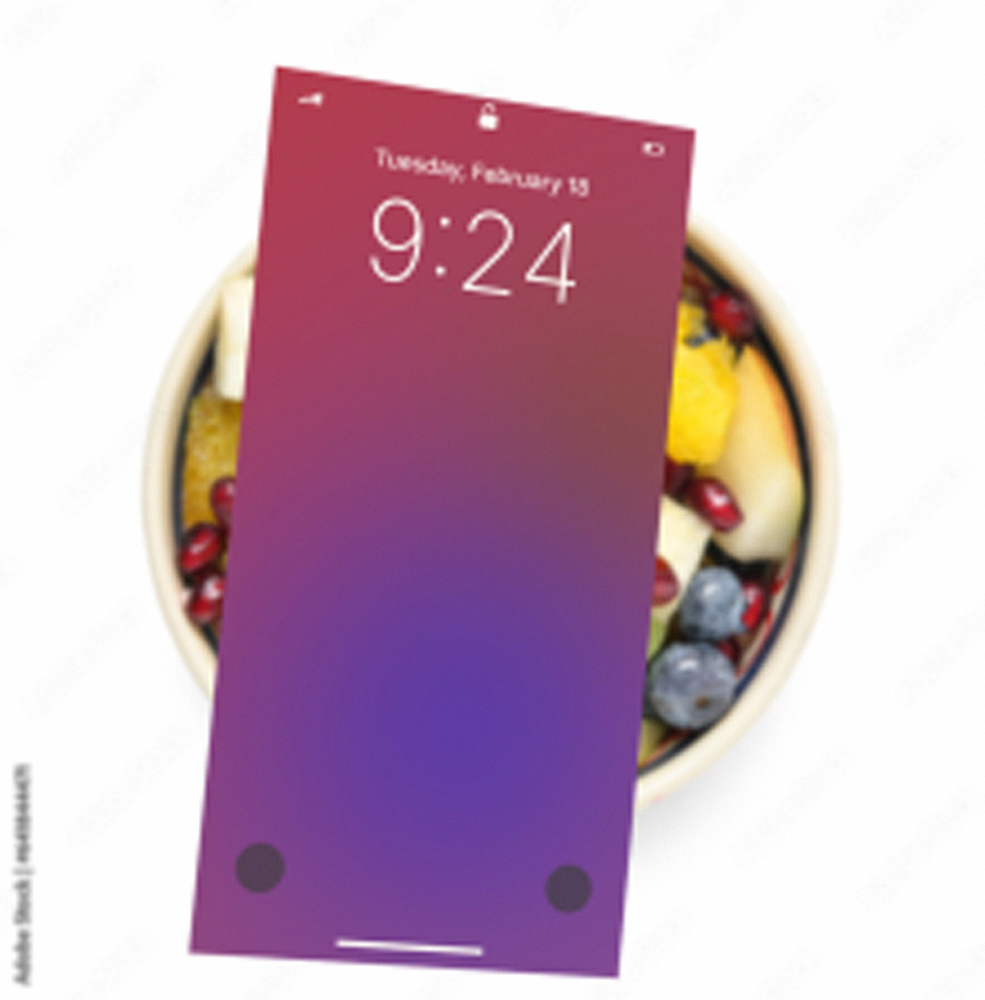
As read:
**9:24**
